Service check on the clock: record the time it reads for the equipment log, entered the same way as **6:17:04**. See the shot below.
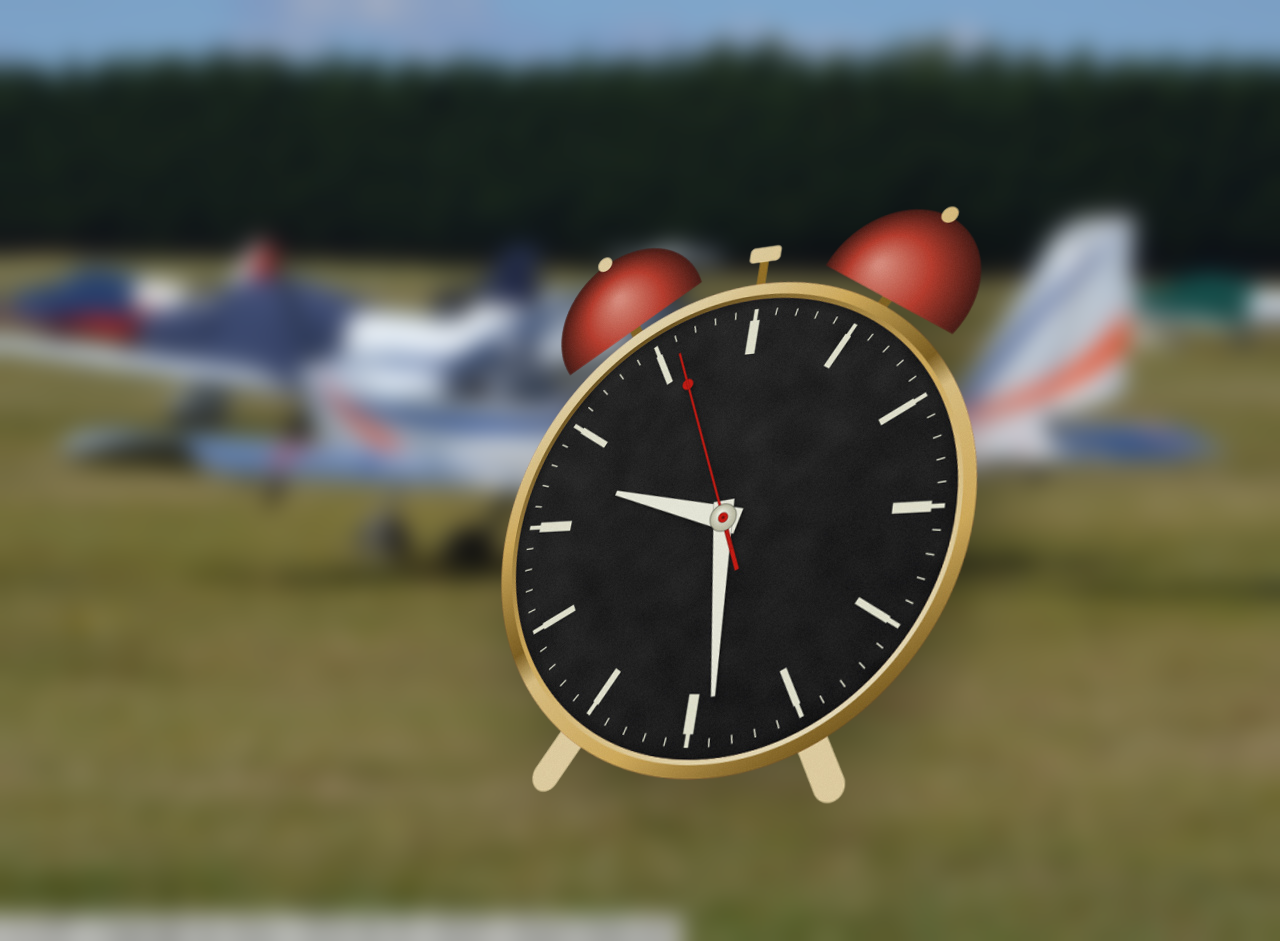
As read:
**9:28:56**
